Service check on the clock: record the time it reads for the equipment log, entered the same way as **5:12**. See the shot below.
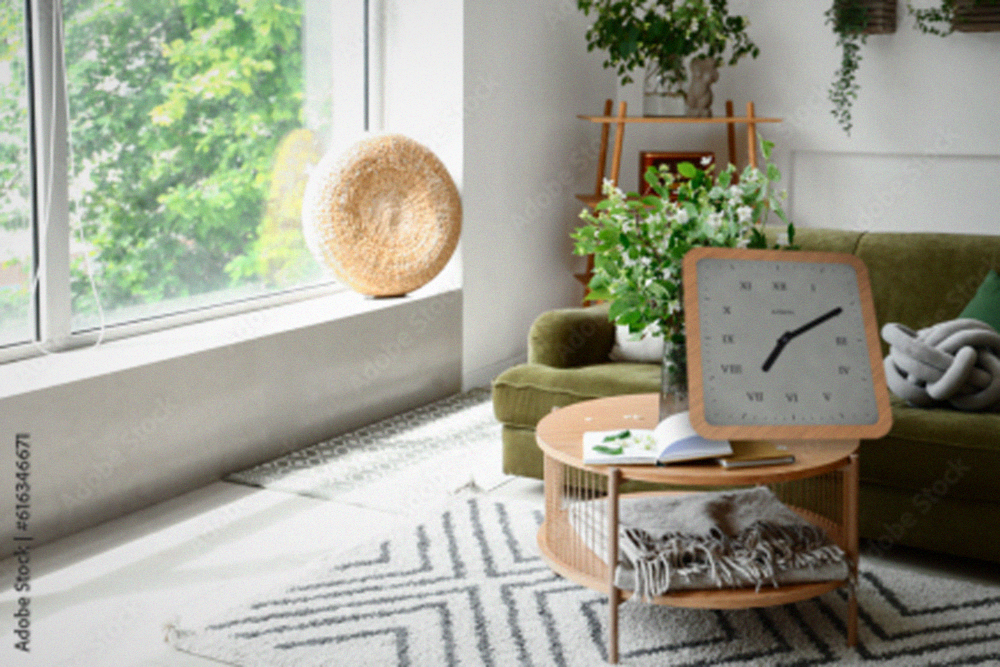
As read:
**7:10**
